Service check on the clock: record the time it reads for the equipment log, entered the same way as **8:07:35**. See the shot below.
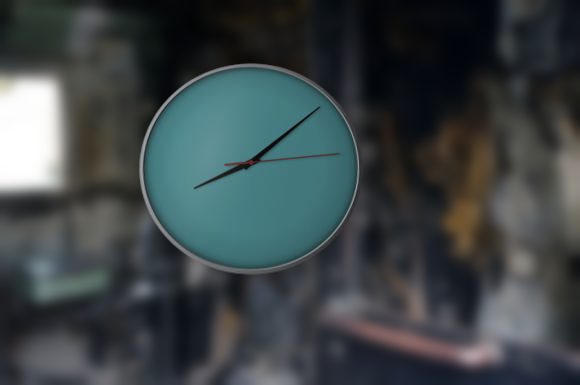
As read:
**8:08:14**
